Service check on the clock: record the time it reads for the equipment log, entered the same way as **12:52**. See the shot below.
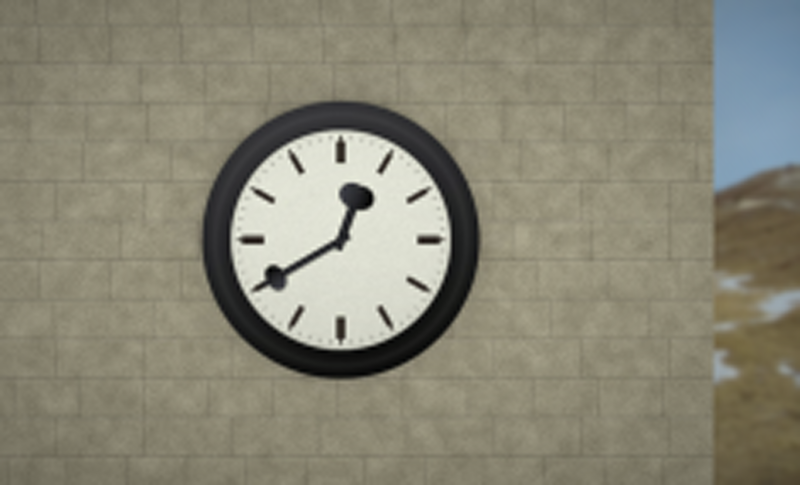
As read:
**12:40**
